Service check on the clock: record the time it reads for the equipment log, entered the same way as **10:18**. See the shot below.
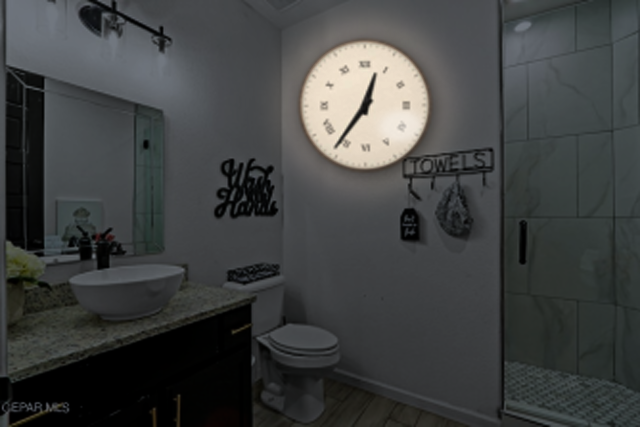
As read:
**12:36**
